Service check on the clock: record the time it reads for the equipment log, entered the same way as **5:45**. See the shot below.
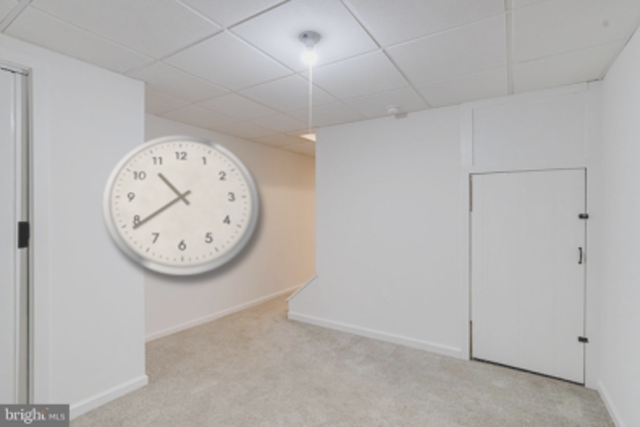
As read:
**10:39**
